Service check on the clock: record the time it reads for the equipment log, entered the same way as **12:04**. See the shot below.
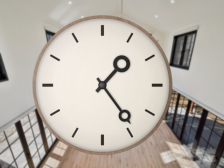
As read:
**1:24**
